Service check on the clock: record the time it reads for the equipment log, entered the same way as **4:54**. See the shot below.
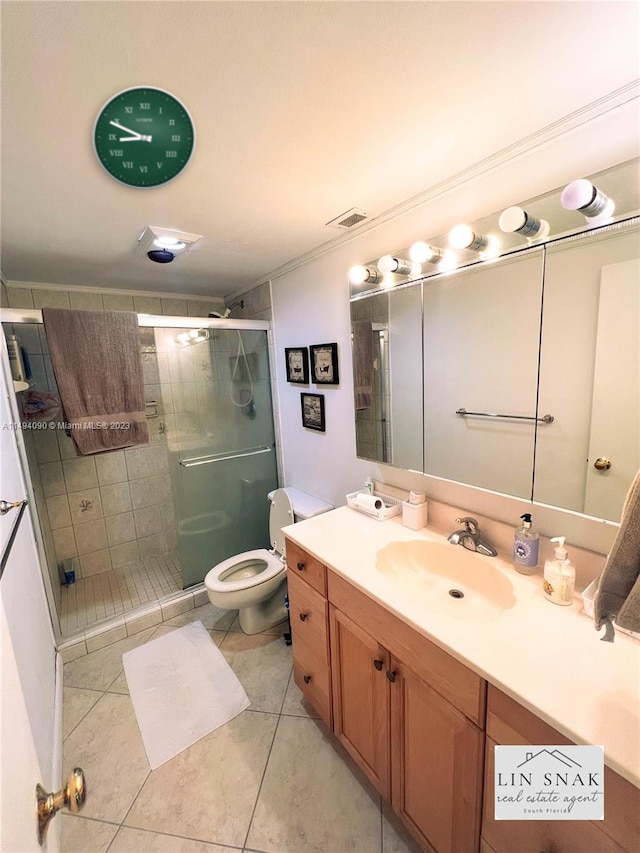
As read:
**8:49**
